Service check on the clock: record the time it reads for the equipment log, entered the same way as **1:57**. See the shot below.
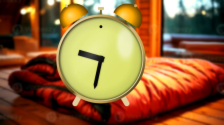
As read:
**9:32**
